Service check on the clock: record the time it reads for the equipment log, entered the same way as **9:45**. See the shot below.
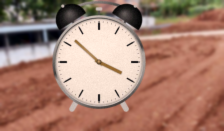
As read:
**3:52**
